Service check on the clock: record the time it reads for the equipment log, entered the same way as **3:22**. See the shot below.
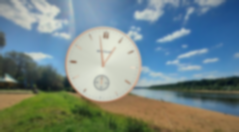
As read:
**12:58**
